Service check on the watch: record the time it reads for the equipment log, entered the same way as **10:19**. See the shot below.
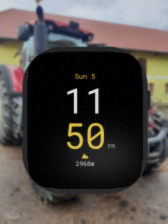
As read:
**11:50**
